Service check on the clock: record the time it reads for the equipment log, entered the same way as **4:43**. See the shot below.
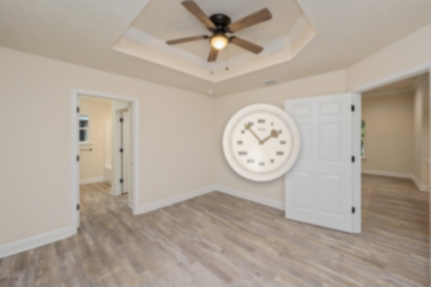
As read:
**1:53**
